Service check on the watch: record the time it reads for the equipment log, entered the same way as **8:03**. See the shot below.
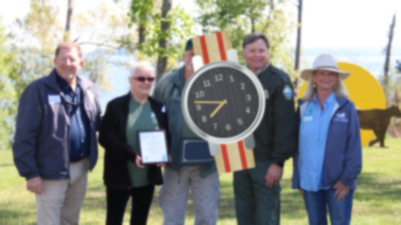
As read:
**7:47**
